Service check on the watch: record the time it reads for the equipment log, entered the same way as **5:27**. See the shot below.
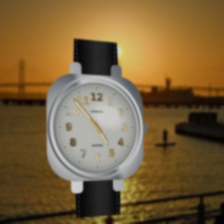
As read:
**4:53**
